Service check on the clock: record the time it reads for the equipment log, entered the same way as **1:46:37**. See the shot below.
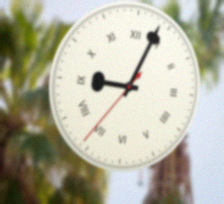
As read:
**9:03:36**
